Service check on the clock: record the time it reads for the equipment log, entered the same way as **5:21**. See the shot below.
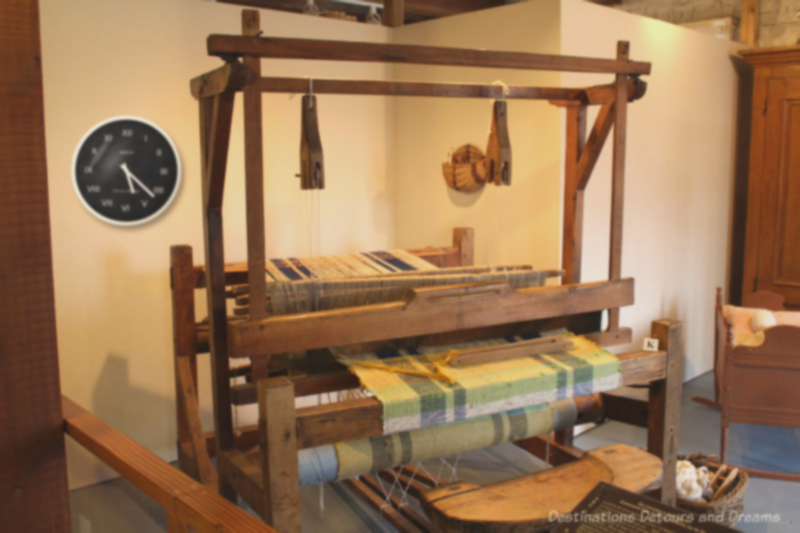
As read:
**5:22**
